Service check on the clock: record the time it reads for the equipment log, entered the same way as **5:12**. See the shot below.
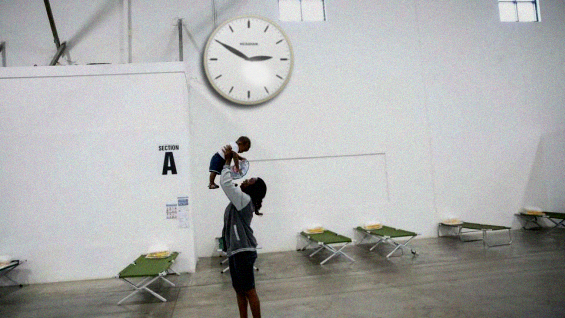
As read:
**2:50**
